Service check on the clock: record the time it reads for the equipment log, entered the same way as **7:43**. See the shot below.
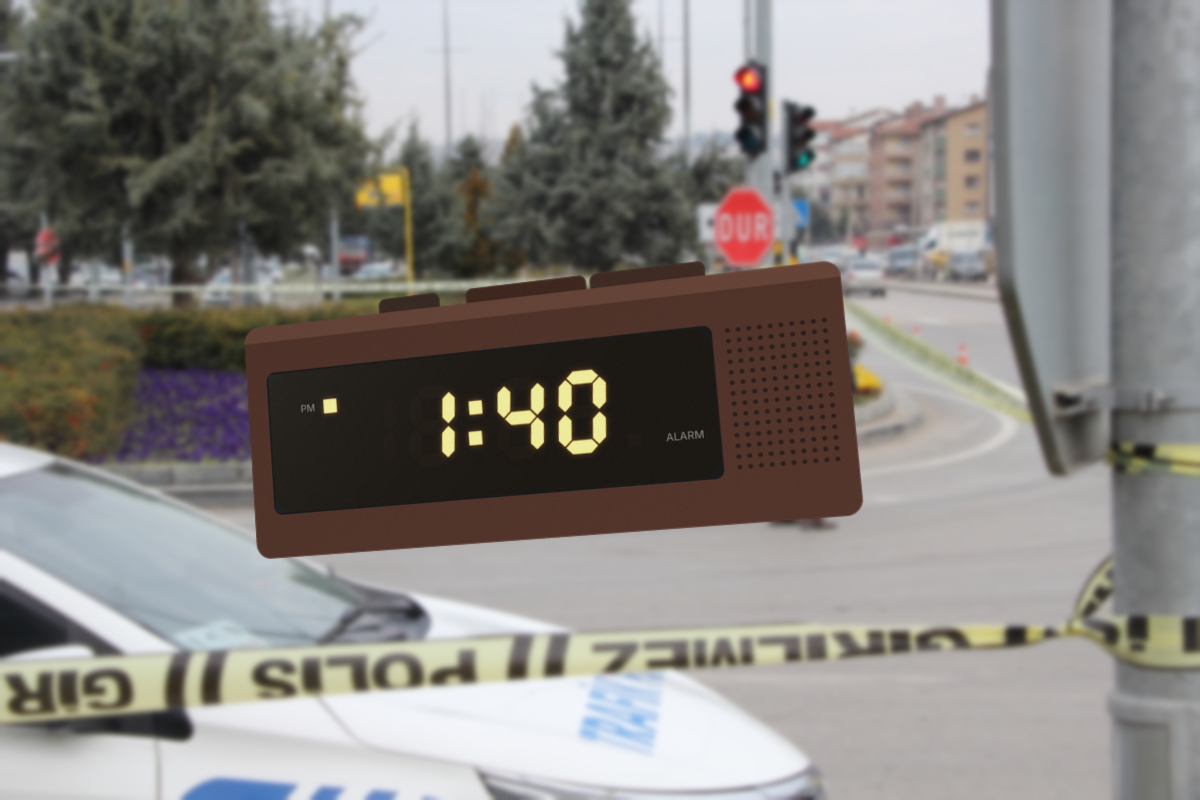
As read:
**1:40**
